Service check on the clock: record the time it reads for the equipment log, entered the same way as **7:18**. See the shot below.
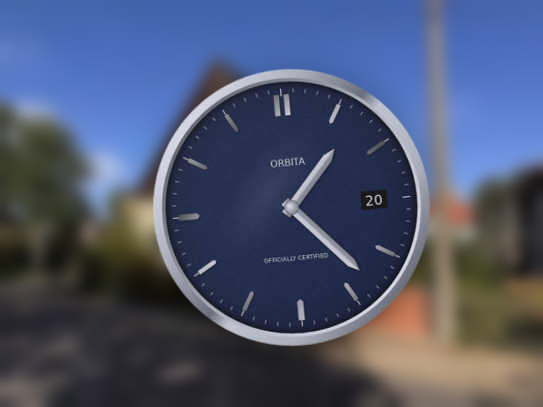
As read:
**1:23**
